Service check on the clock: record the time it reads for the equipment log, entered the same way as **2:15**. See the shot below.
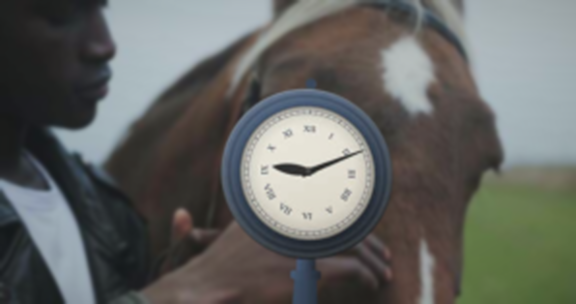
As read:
**9:11**
